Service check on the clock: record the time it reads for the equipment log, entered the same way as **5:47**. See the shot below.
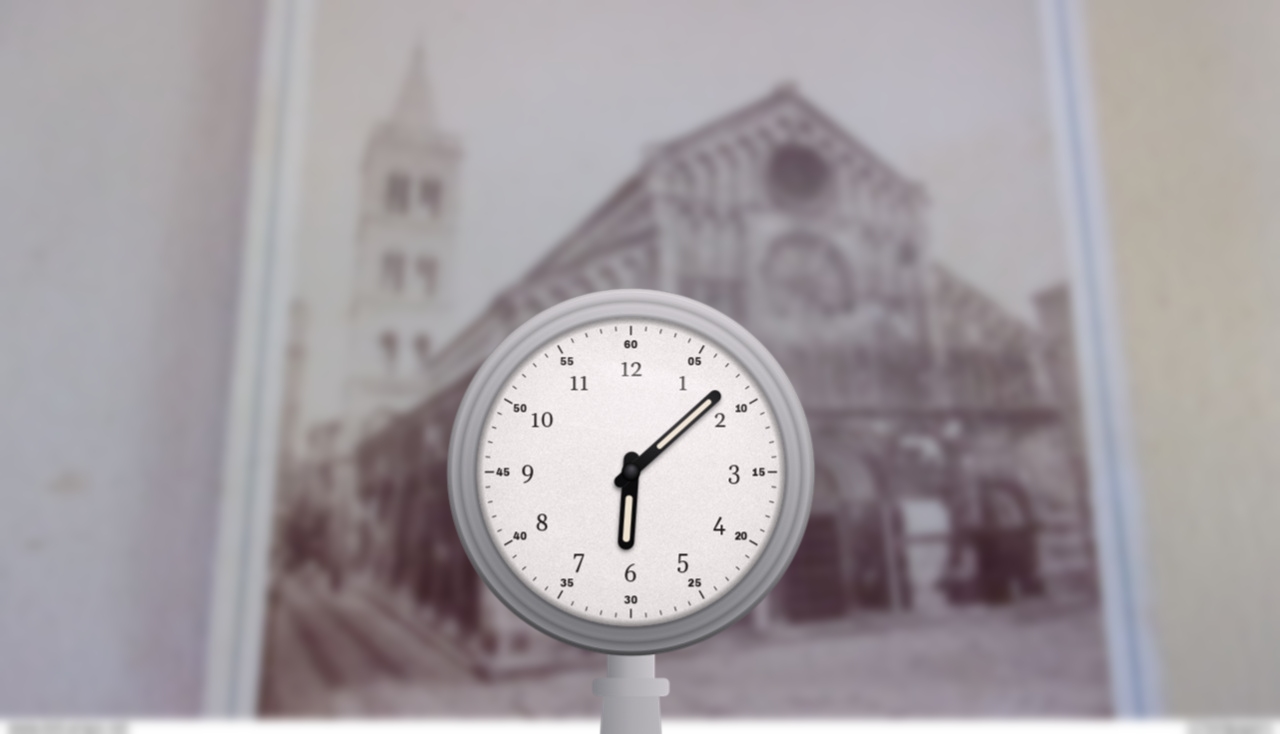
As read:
**6:08**
